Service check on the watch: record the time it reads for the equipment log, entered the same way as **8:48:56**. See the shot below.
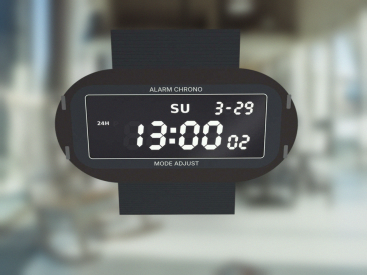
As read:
**13:00:02**
